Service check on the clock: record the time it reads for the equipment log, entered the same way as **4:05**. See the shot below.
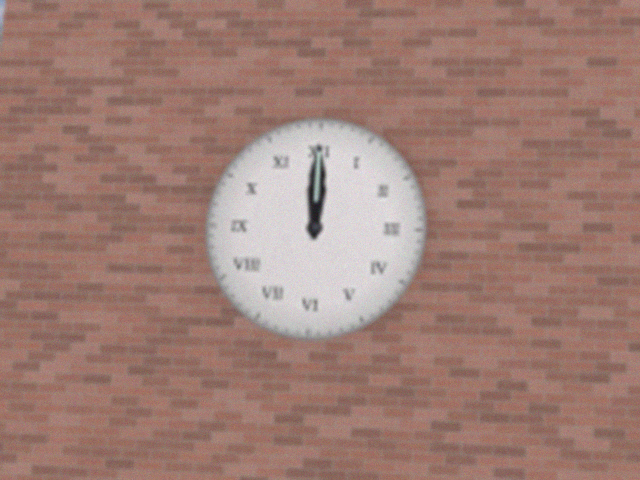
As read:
**12:00**
